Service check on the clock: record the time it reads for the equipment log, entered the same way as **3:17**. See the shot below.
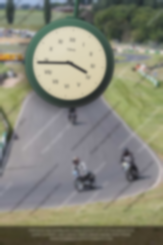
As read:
**3:44**
